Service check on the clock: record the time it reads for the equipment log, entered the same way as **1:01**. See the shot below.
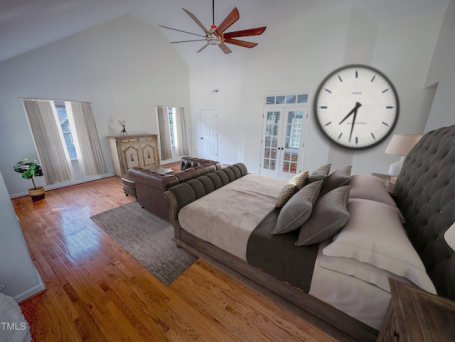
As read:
**7:32**
